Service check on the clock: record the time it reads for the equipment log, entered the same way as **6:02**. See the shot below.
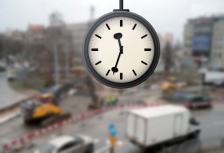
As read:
**11:33**
